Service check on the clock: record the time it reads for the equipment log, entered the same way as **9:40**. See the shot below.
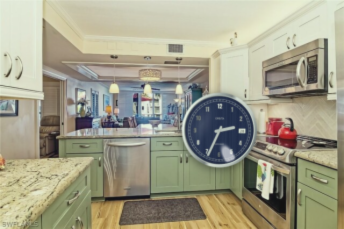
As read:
**2:34**
